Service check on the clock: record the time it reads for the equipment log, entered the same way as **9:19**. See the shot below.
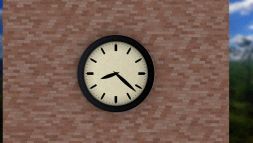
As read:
**8:22**
